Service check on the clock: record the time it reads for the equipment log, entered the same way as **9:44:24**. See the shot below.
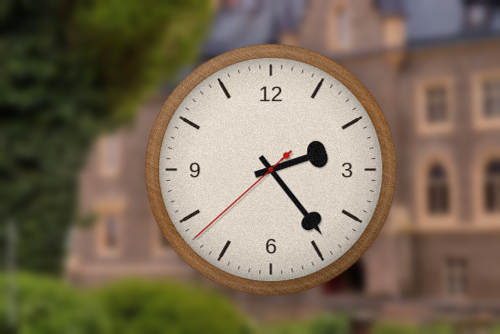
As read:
**2:23:38**
